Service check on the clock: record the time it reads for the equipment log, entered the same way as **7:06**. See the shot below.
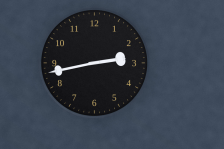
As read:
**2:43**
